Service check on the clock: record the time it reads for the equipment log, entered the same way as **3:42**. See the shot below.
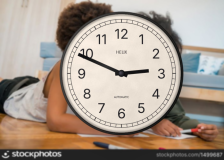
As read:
**2:49**
